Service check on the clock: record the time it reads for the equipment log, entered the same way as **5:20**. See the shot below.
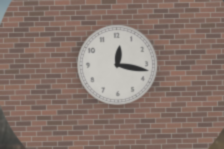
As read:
**12:17**
